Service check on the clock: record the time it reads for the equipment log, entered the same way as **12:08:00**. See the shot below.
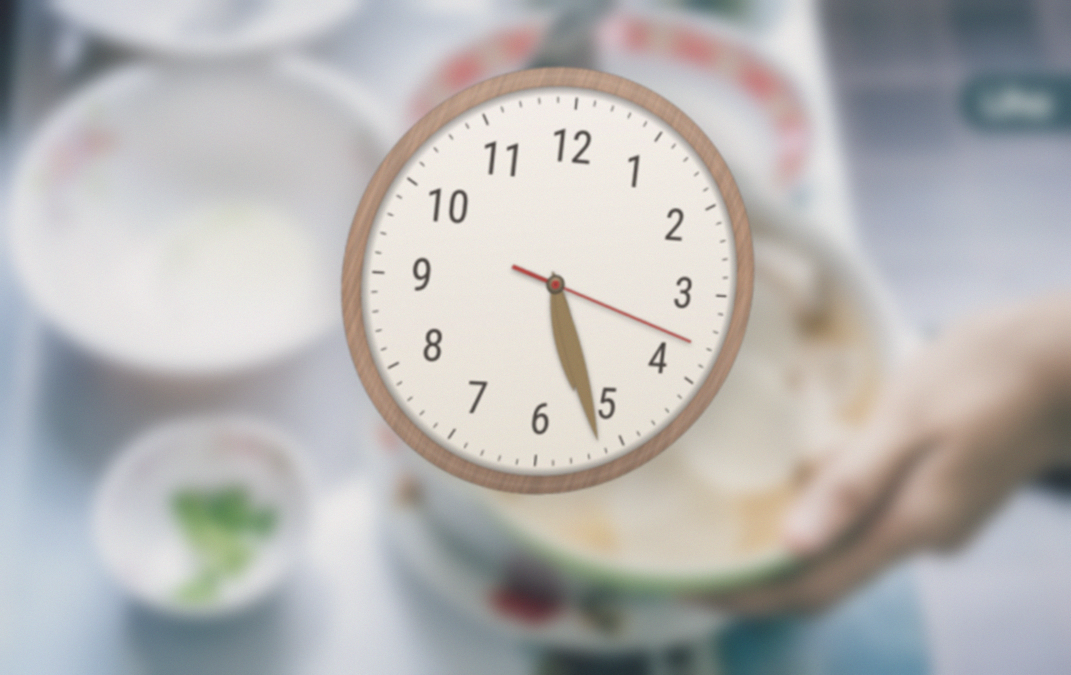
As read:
**5:26:18**
